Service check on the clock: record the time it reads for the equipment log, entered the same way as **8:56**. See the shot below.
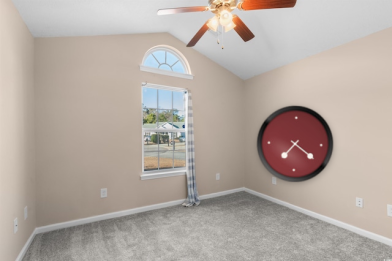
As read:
**7:21**
